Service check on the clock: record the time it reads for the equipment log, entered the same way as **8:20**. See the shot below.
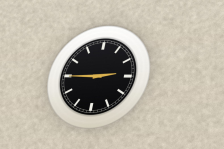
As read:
**2:45**
